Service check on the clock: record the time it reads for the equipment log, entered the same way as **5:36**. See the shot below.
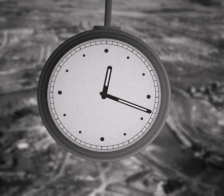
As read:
**12:18**
